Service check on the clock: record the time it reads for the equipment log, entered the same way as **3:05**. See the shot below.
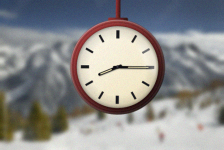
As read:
**8:15**
